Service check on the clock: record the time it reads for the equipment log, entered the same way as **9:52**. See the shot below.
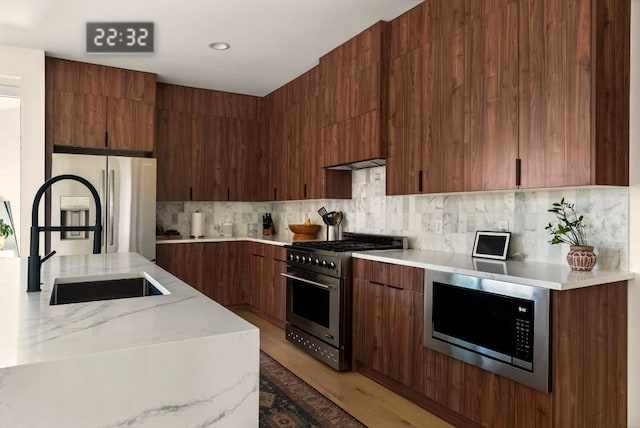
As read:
**22:32**
